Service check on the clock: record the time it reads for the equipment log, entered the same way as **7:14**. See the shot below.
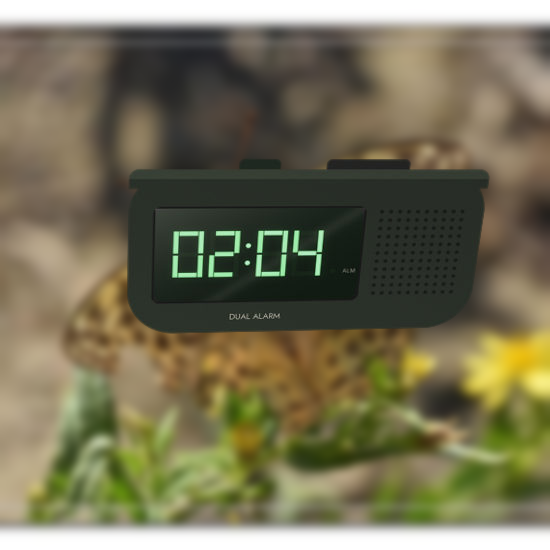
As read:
**2:04**
